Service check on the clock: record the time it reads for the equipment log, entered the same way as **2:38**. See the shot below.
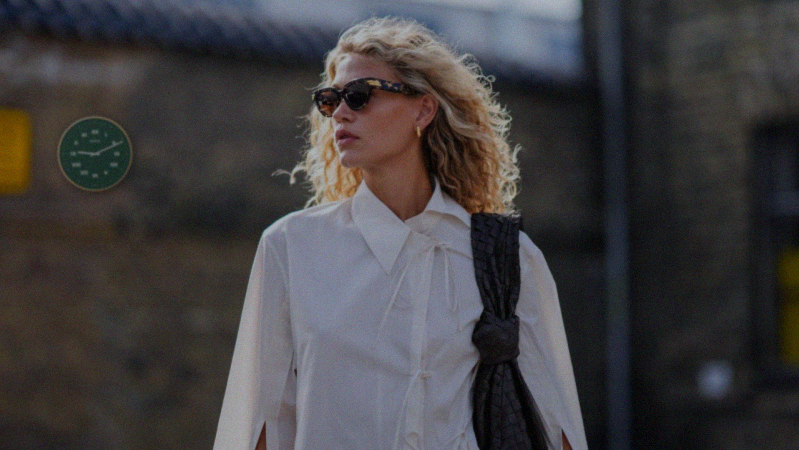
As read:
**9:11**
